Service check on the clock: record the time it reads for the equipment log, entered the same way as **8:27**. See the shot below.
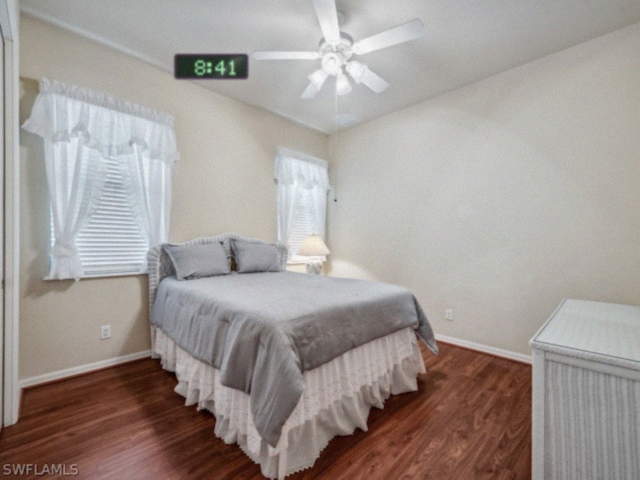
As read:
**8:41**
